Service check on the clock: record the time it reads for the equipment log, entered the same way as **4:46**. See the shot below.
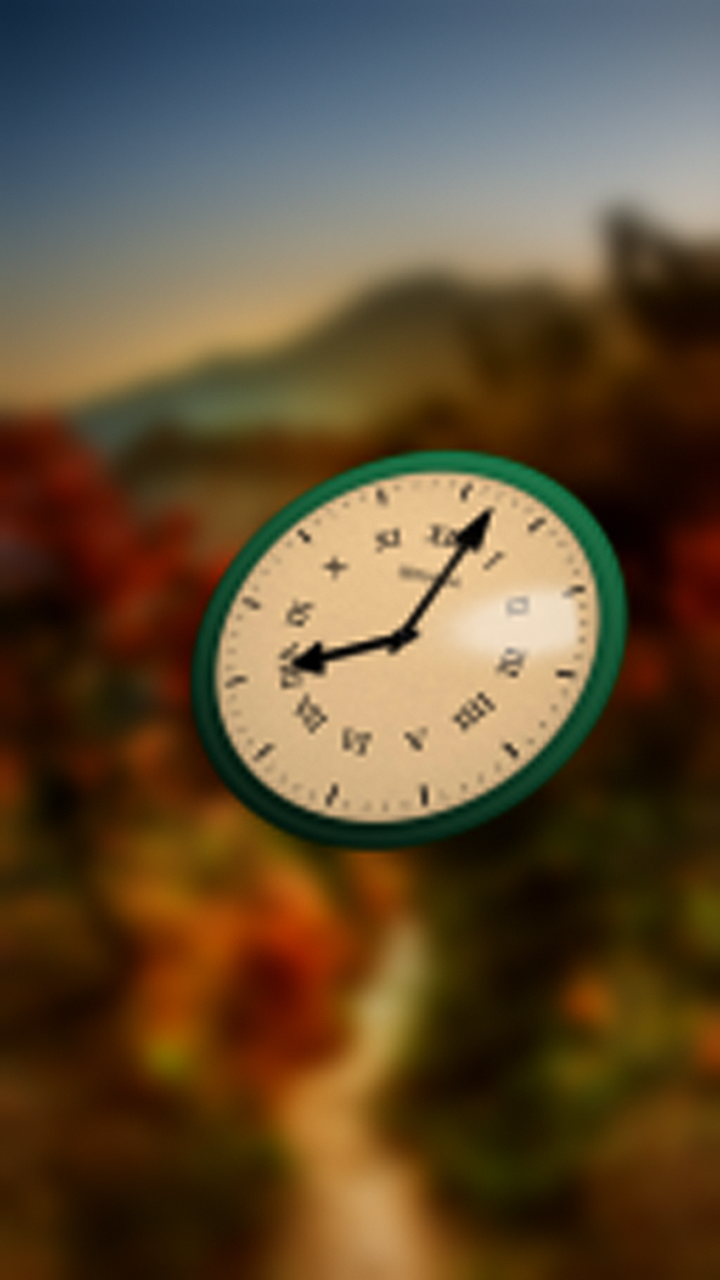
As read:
**8:02**
